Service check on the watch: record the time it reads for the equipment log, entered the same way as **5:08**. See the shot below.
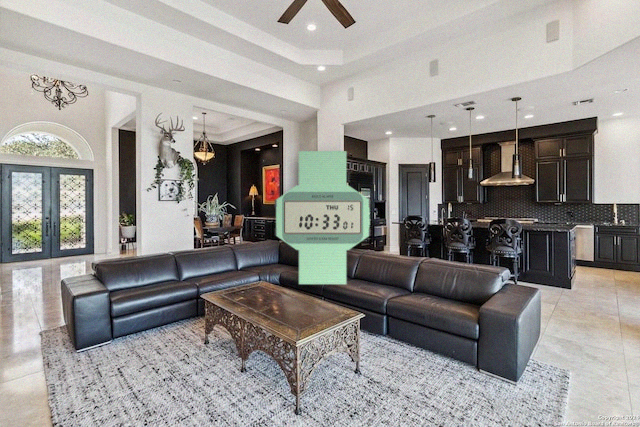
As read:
**10:33**
